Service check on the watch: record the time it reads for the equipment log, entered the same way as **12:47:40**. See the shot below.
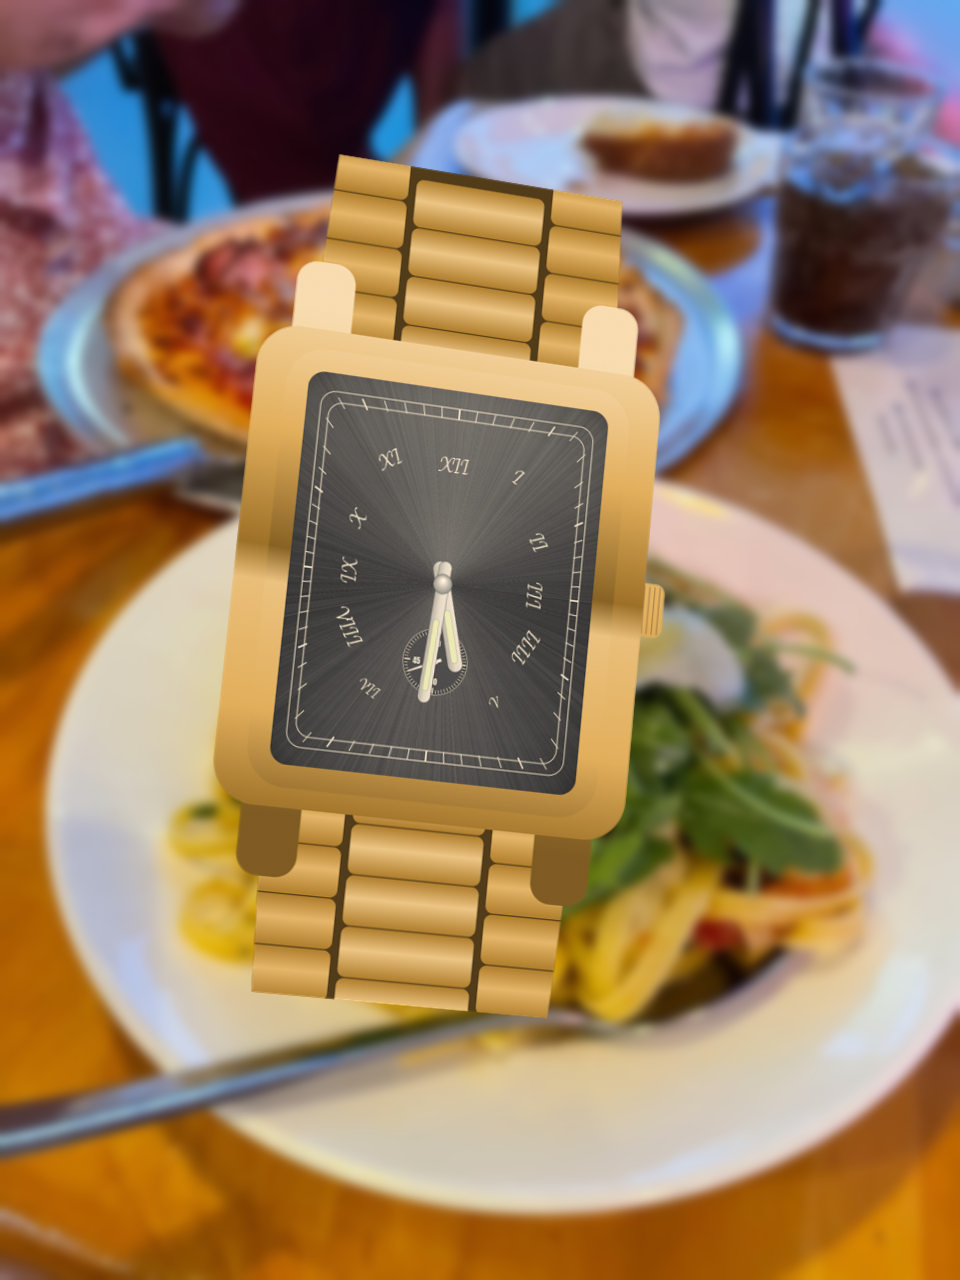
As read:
**5:30:41**
